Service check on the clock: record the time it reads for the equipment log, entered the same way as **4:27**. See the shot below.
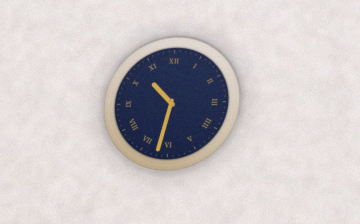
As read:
**10:32**
